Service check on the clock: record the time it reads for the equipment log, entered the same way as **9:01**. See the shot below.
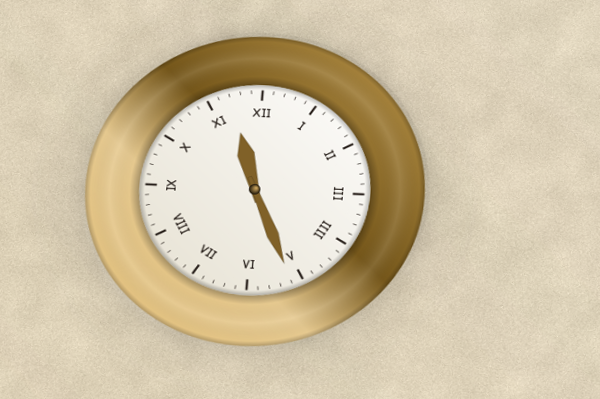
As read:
**11:26**
